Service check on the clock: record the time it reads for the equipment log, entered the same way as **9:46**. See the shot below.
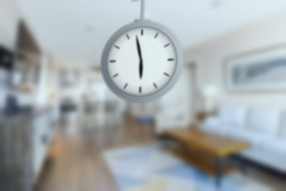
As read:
**5:58**
